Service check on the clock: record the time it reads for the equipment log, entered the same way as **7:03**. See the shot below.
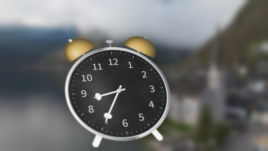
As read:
**8:35**
